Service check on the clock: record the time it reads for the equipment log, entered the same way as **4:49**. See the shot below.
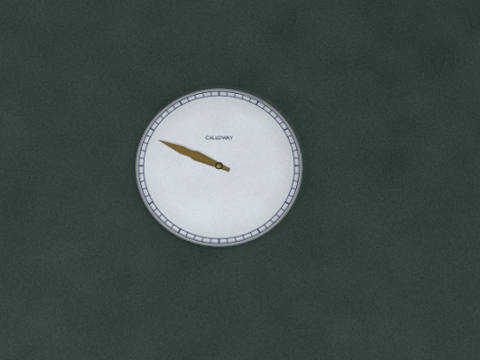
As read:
**9:49**
